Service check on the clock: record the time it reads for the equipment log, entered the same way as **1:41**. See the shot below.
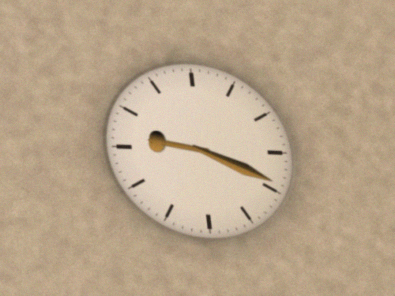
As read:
**9:19**
